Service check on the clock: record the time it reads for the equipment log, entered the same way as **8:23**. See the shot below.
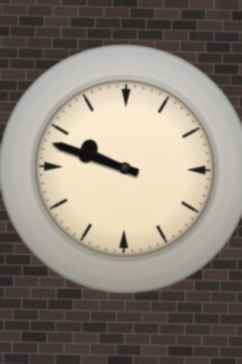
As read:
**9:48**
